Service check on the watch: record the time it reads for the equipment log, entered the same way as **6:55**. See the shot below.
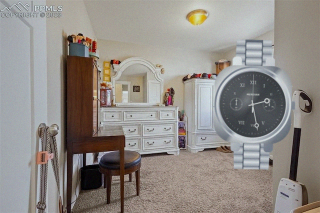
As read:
**2:28**
